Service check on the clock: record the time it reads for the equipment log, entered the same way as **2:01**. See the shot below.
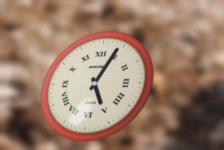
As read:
**5:04**
